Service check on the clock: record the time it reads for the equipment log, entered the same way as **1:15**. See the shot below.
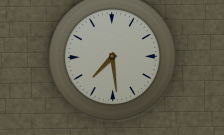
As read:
**7:29**
